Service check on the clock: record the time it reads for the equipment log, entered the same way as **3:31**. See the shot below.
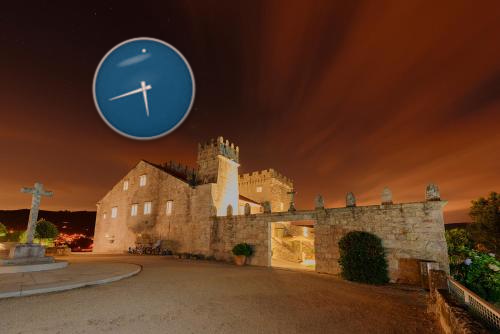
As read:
**5:42**
